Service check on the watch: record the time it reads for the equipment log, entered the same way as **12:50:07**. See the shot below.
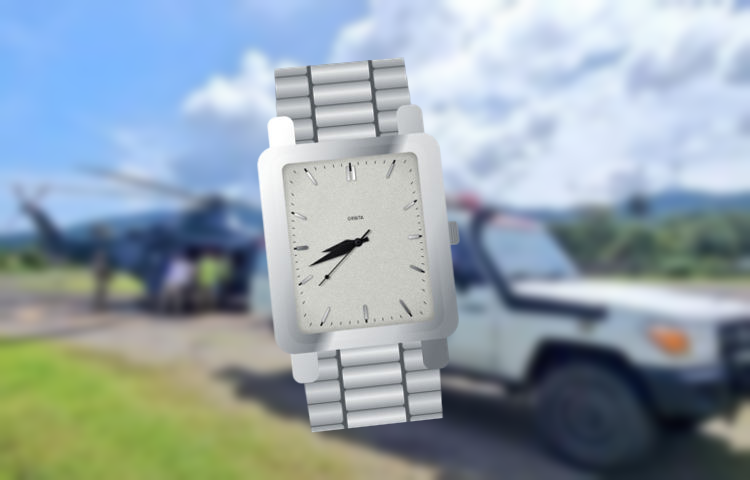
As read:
**8:41:38**
